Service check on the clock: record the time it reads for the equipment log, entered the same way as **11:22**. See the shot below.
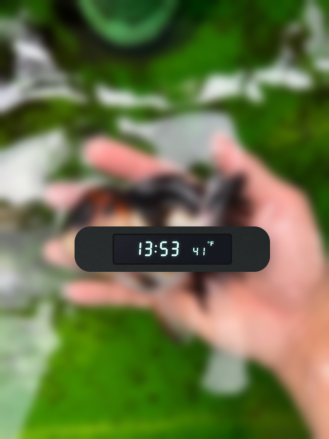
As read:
**13:53**
